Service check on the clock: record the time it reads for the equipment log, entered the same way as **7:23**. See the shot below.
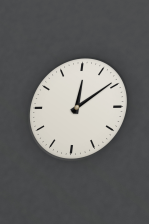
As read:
**12:09**
